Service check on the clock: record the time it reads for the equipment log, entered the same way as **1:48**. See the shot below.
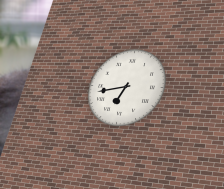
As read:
**6:43**
